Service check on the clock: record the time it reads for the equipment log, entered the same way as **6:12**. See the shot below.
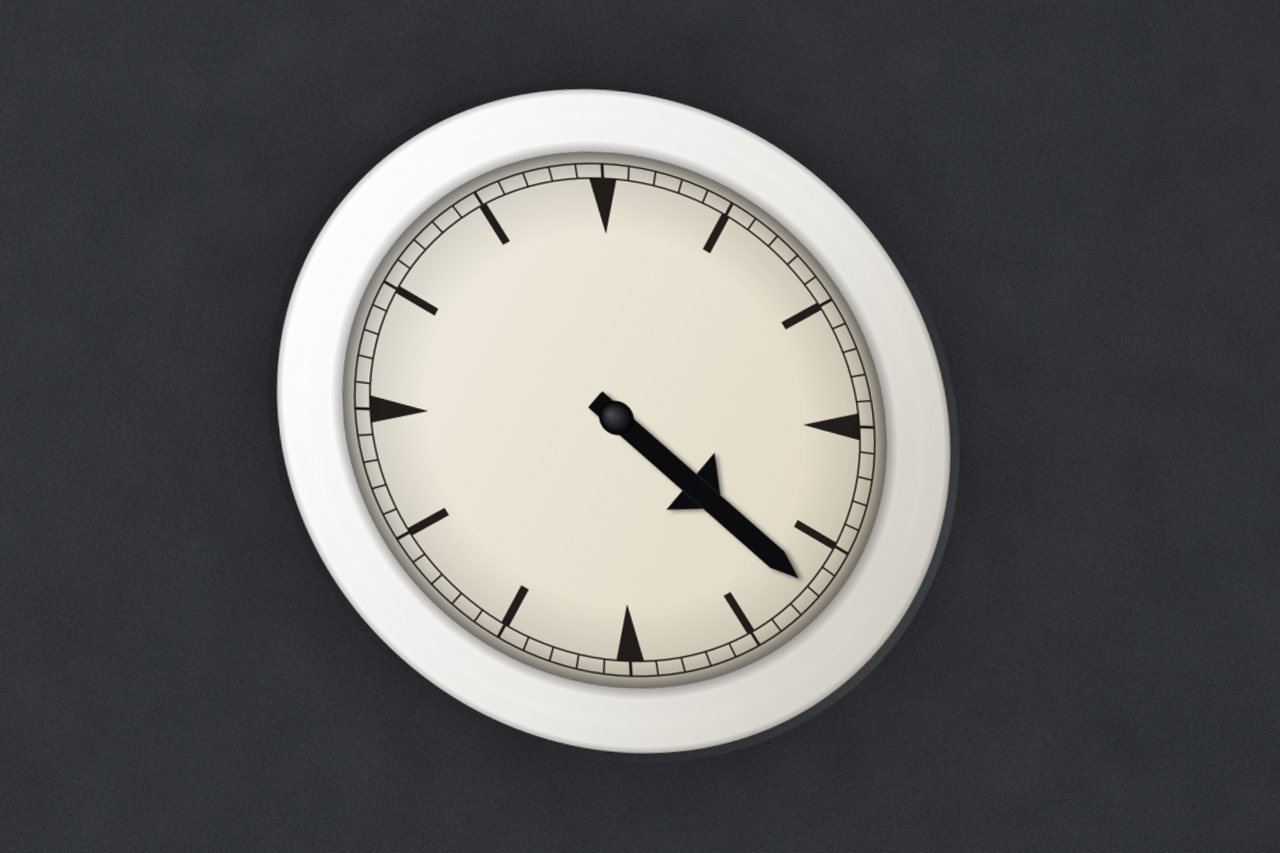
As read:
**4:22**
